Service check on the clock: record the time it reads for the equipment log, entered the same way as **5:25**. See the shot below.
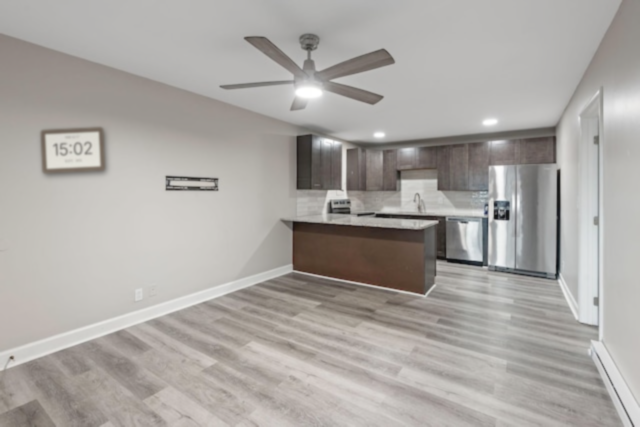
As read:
**15:02**
